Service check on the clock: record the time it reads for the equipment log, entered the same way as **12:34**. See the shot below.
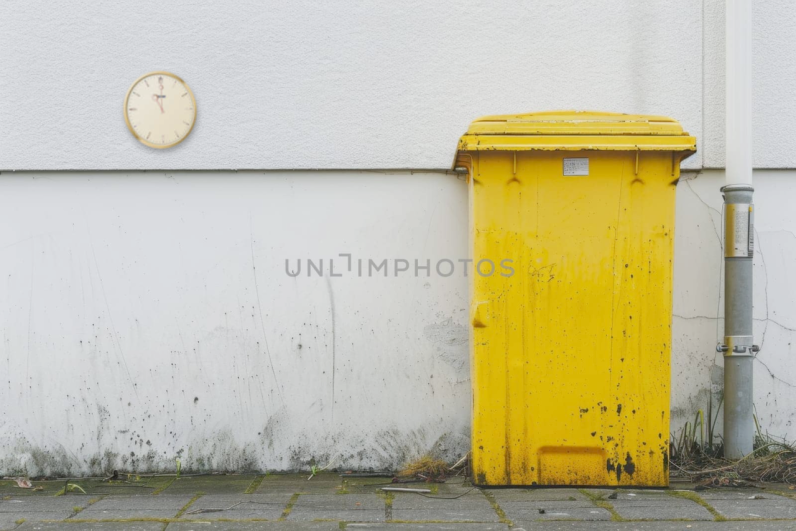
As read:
**11:00**
